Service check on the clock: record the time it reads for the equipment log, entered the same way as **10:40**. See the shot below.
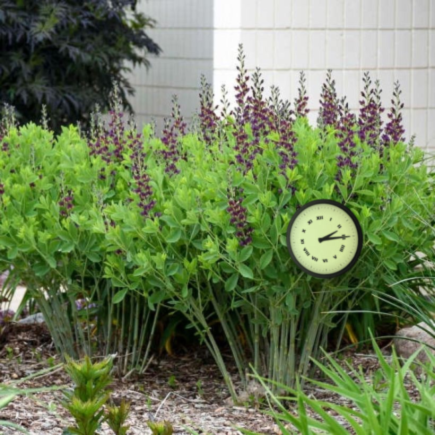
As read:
**2:15**
